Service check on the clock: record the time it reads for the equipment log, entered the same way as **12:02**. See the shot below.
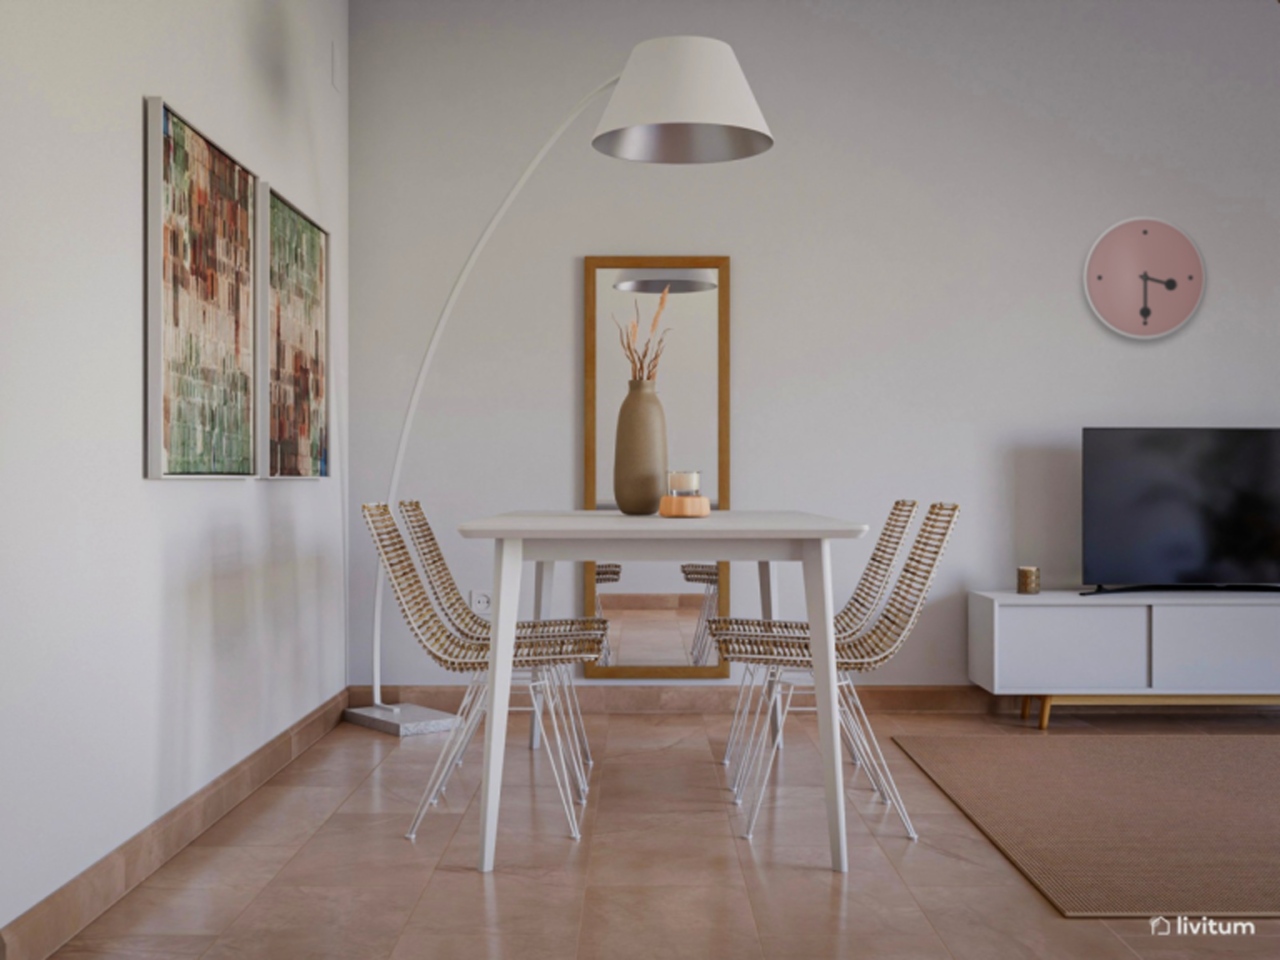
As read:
**3:30**
